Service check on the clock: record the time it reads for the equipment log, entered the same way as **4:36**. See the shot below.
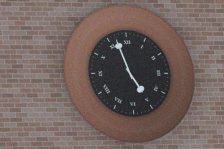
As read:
**4:57**
